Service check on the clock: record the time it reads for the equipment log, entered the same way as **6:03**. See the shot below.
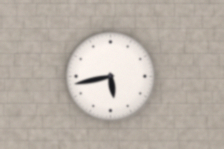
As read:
**5:43**
